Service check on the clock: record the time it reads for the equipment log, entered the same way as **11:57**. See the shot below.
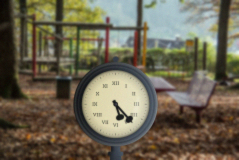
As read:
**5:23**
